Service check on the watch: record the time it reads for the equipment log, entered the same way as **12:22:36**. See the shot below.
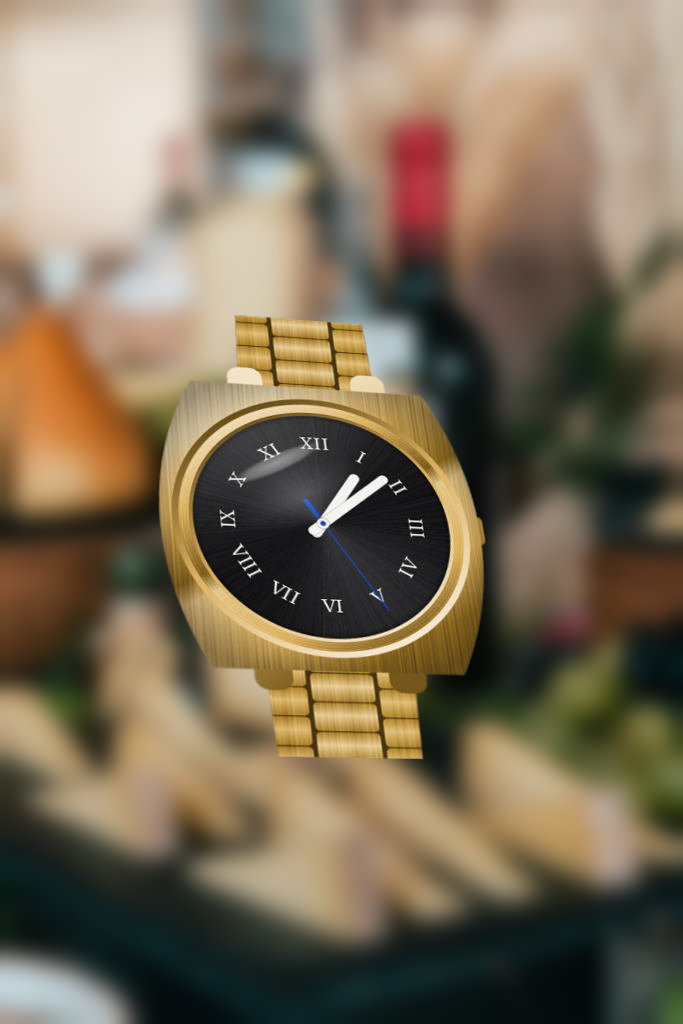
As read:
**1:08:25**
